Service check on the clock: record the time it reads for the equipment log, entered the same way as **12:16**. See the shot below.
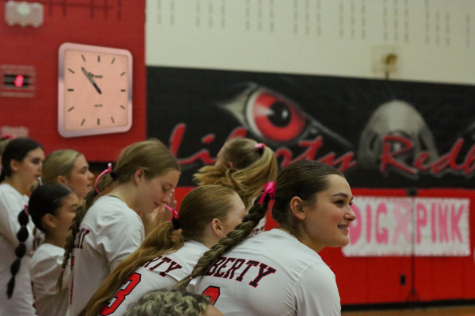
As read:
**10:53**
